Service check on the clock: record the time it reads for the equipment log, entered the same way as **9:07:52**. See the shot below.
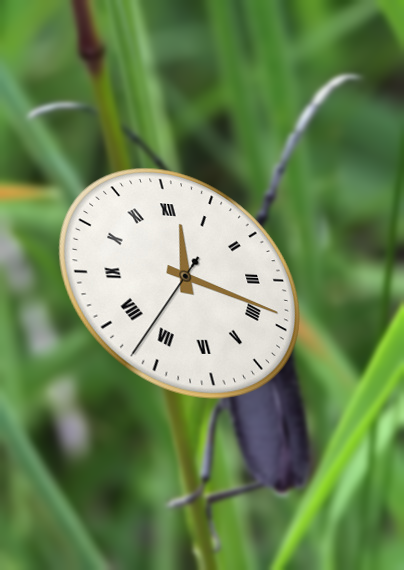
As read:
**12:18:37**
